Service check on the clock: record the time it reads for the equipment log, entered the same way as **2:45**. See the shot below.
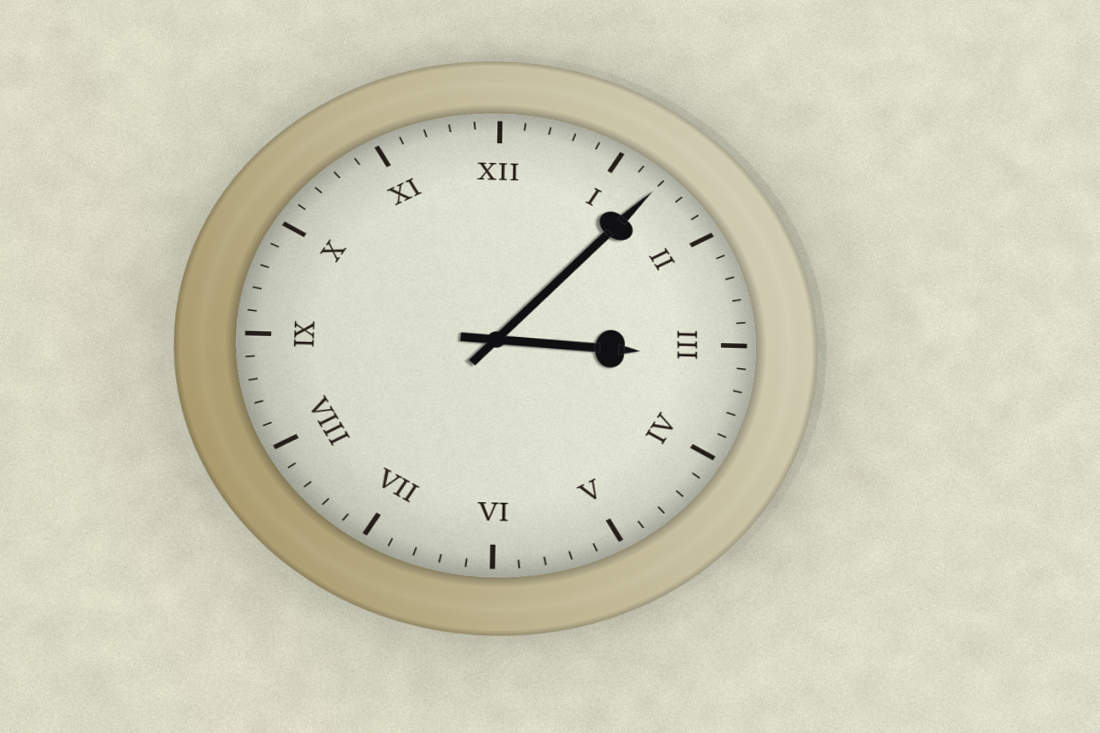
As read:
**3:07**
